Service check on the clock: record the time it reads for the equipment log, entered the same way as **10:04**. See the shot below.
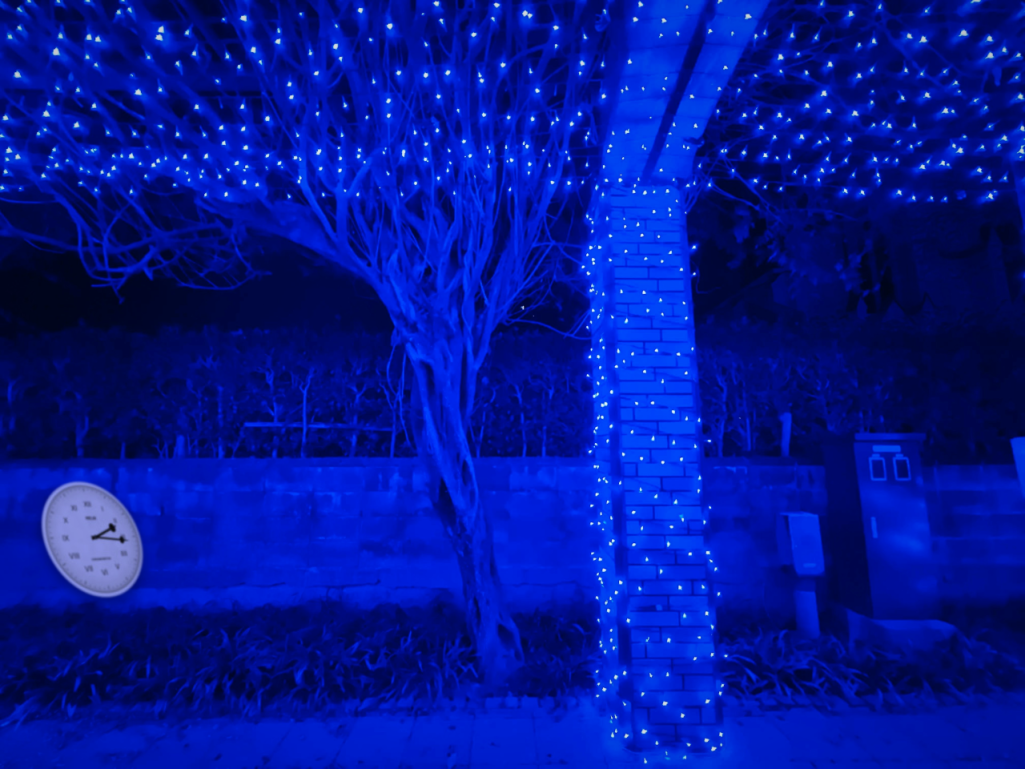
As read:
**2:16**
